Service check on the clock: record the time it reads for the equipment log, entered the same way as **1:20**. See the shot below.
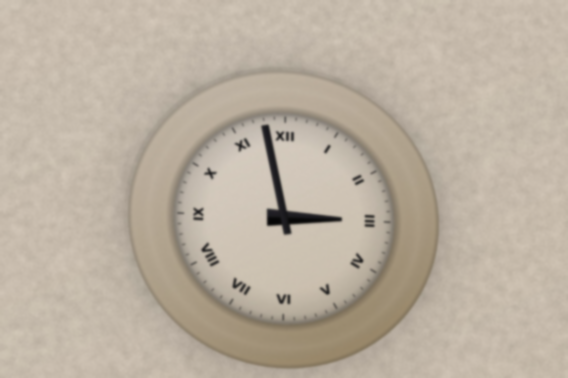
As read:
**2:58**
